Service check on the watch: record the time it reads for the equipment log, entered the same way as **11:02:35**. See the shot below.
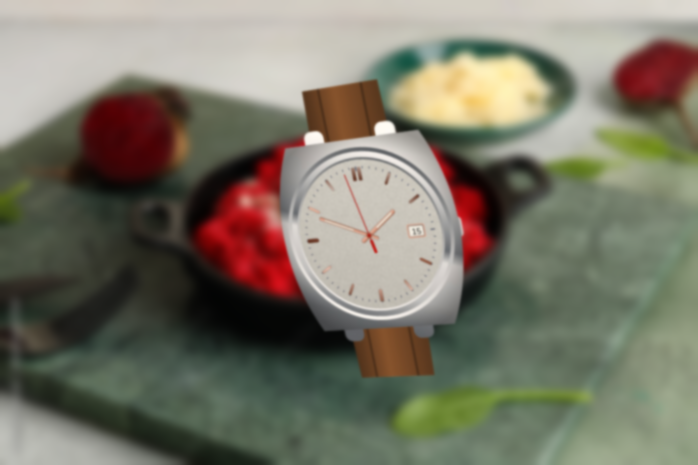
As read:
**1:48:58**
